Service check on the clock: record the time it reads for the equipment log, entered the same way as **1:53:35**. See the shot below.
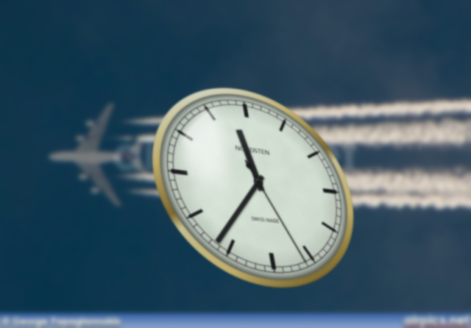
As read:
**11:36:26**
